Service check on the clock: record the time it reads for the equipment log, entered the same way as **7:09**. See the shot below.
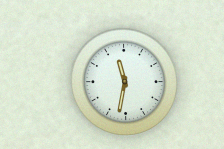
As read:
**11:32**
